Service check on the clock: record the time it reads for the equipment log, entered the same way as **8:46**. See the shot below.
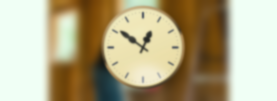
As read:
**12:51**
